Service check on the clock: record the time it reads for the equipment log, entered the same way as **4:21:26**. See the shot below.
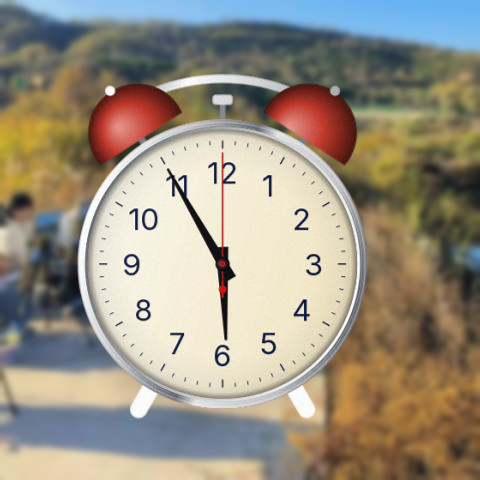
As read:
**5:55:00**
